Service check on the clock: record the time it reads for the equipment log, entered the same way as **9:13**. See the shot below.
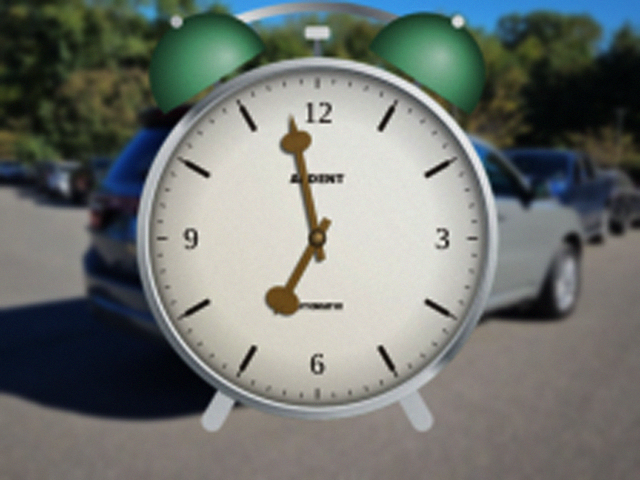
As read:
**6:58**
